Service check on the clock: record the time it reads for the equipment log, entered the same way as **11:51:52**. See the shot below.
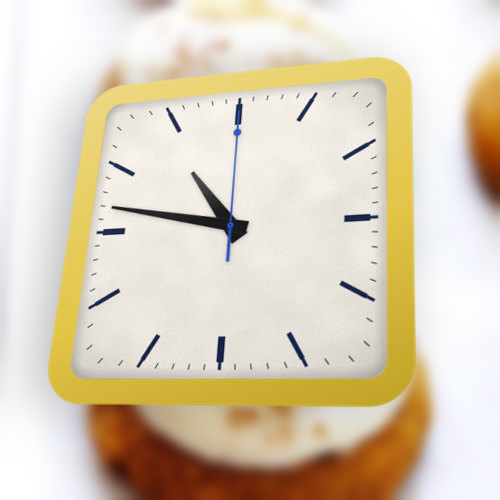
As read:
**10:47:00**
